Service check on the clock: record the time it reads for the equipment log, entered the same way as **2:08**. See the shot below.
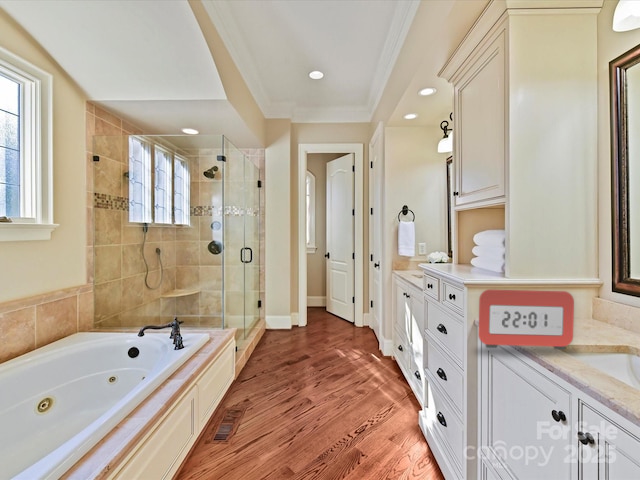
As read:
**22:01**
